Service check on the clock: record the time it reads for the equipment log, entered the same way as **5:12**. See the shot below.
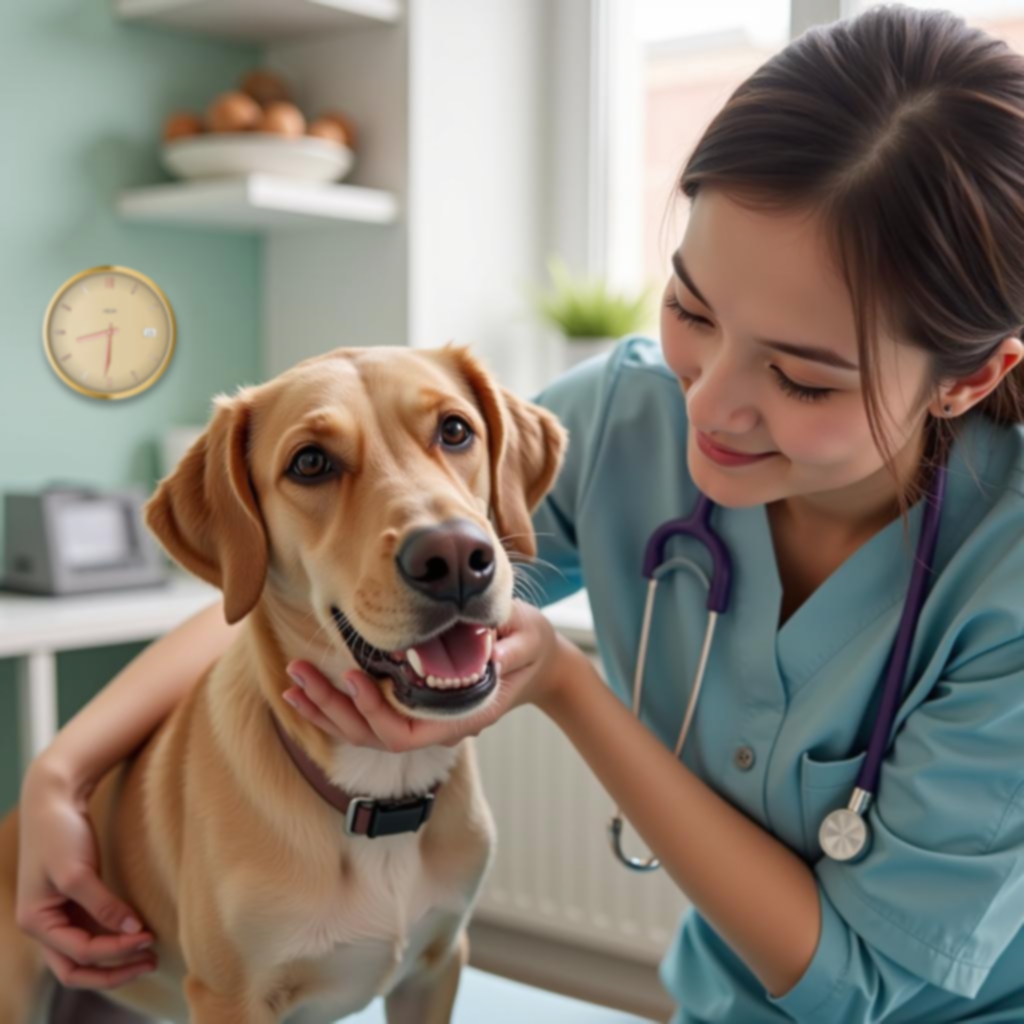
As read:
**8:31**
